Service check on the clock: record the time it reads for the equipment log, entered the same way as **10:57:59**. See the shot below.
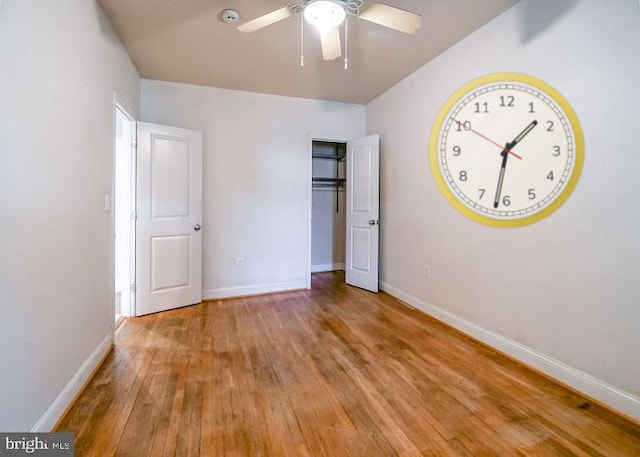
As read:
**1:31:50**
